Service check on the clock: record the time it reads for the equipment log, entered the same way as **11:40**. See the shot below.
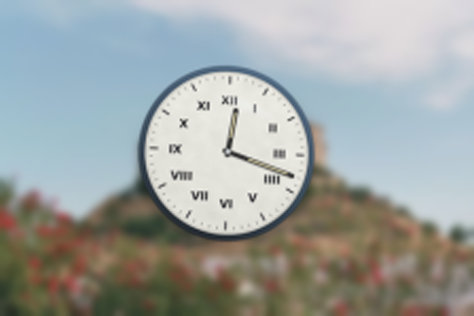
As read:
**12:18**
